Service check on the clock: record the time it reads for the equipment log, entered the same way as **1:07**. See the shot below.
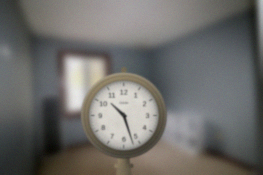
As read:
**10:27**
